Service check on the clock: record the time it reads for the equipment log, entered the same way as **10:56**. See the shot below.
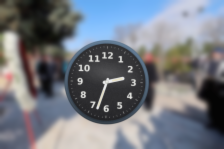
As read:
**2:33**
